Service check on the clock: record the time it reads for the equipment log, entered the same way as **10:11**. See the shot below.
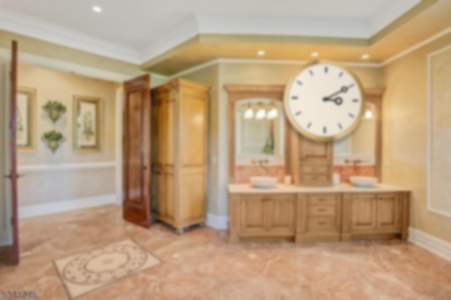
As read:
**3:10**
